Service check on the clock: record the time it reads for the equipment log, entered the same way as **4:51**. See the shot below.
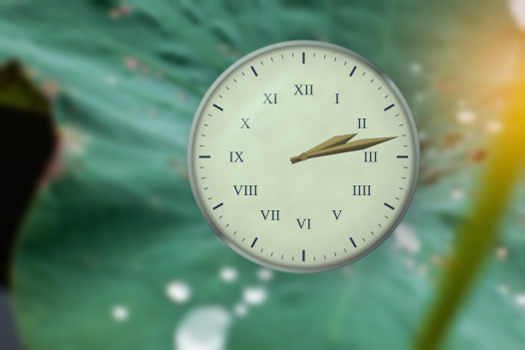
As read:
**2:13**
